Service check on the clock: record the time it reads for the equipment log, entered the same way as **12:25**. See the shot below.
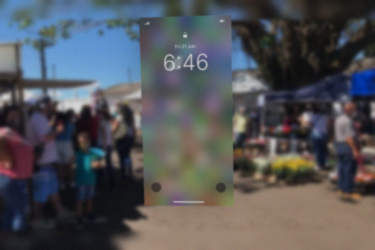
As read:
**6:46**
